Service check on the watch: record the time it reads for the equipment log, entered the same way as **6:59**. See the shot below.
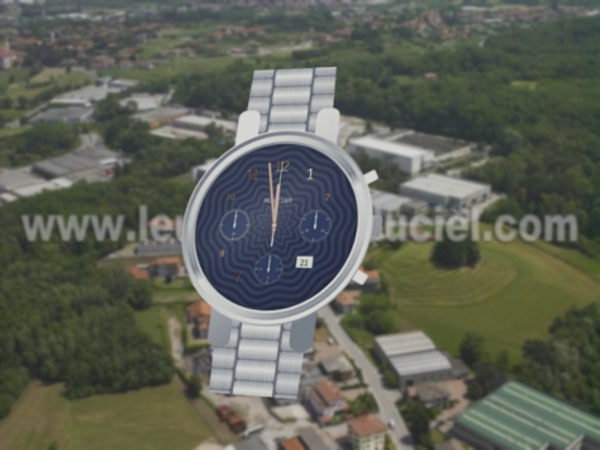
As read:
**11:58**
